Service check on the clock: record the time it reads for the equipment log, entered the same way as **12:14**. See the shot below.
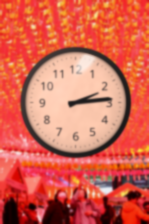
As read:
**2:14**
